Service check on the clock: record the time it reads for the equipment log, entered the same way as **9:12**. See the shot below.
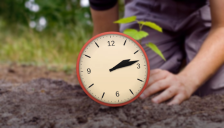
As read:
**2:13**
